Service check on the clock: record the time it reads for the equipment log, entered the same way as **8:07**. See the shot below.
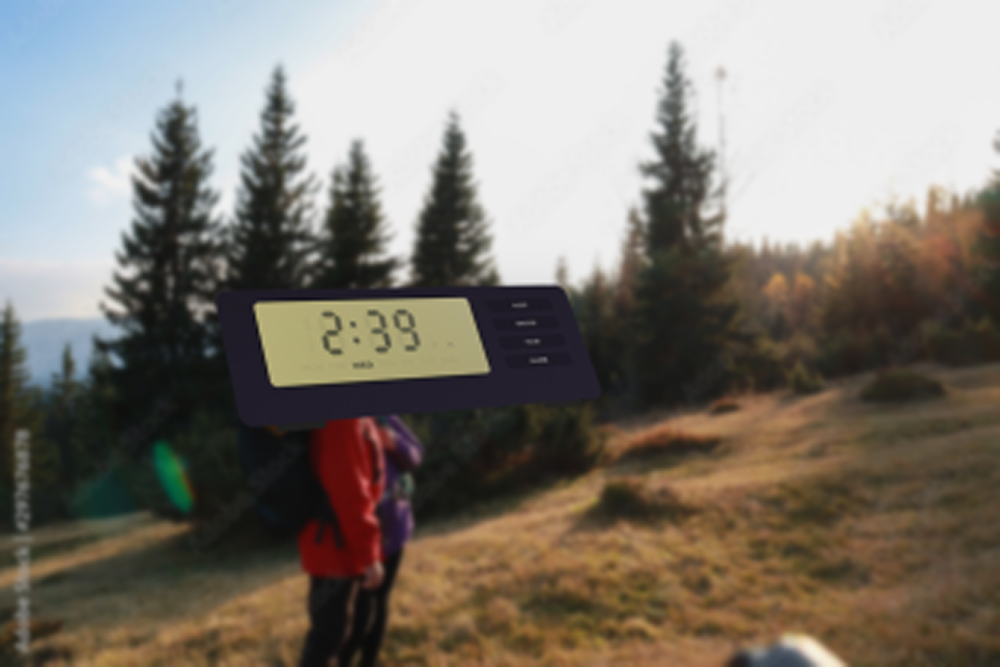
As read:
**2:39**
